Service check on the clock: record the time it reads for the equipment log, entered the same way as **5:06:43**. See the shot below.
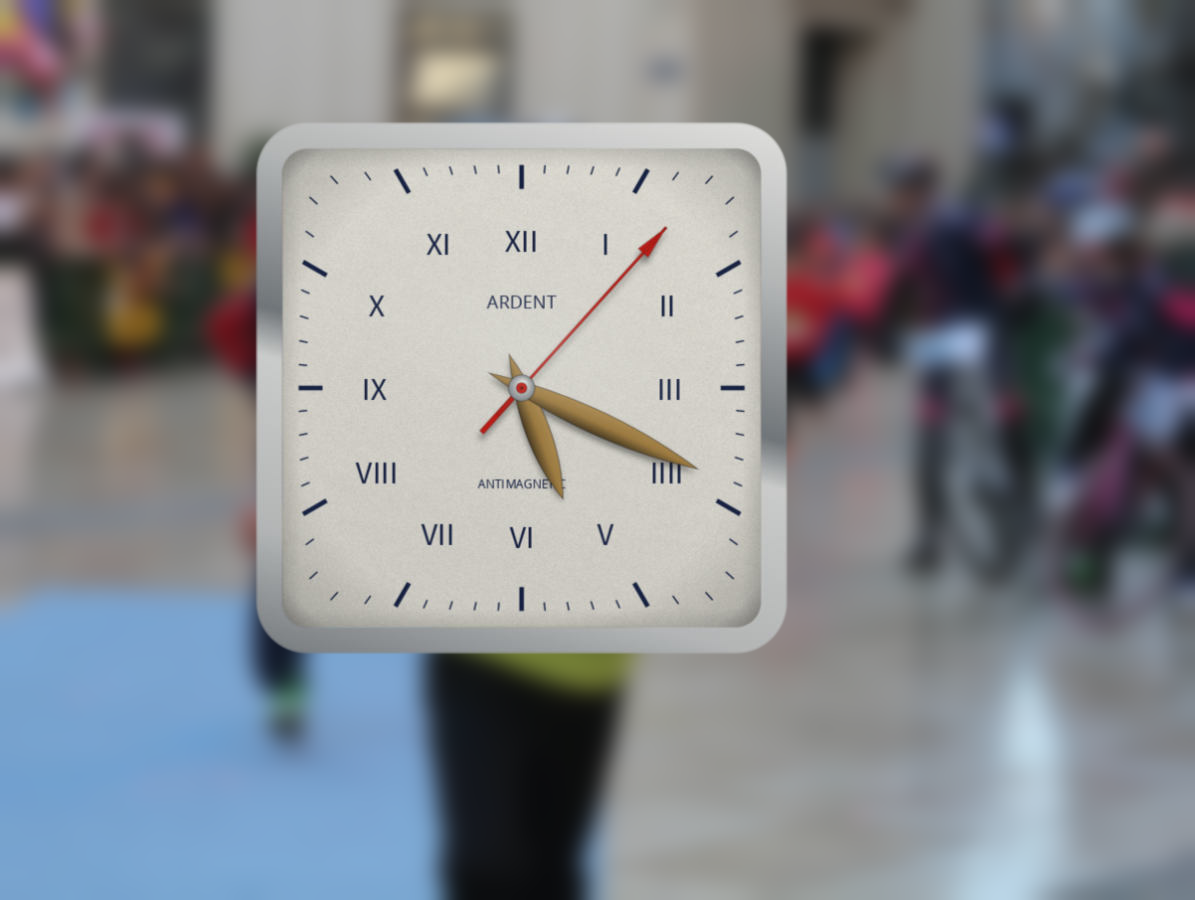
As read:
**5:19:07**
